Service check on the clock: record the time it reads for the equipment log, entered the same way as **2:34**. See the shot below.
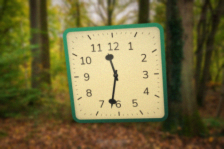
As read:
**11:32**
